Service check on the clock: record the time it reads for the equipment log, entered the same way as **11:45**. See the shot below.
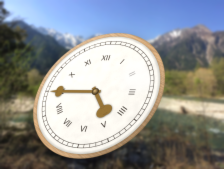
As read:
**4:45**
